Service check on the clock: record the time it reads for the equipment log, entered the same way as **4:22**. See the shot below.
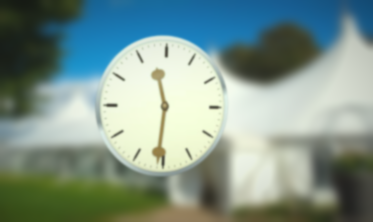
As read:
**11:31**
